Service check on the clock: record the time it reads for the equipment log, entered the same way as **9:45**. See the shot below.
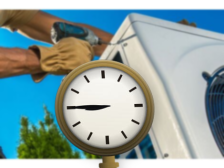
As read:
**8:45**
